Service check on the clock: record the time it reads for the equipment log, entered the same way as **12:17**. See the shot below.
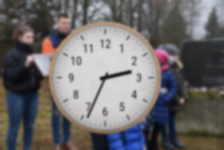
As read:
**2:34**
